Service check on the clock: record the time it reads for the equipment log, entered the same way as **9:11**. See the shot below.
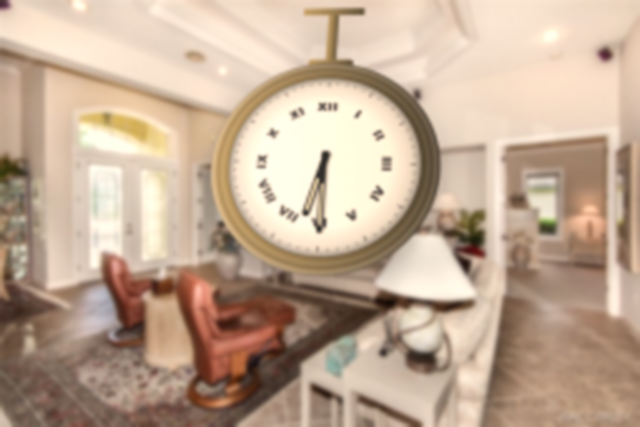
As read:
**6:30**
